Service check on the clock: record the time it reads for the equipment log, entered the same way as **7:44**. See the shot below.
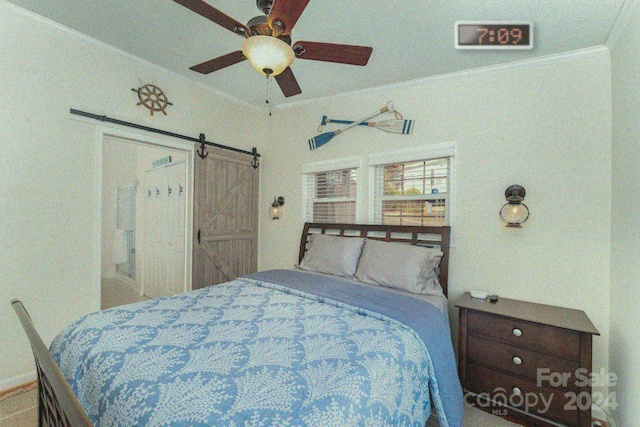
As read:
**7:09**
